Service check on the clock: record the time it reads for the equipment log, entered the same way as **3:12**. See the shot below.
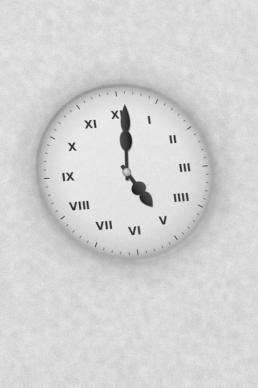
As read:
**5:01**
